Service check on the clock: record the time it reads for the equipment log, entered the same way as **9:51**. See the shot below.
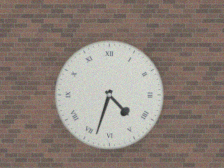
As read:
**4:33**
